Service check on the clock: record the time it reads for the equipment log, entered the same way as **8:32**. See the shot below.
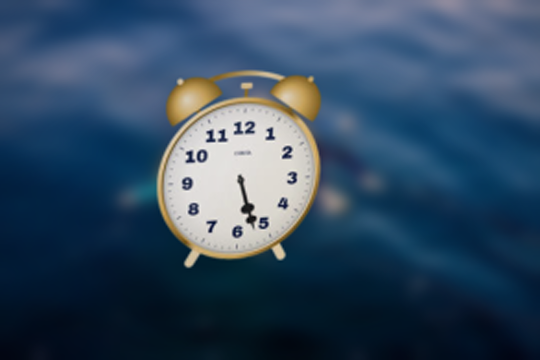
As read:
**5:27**
